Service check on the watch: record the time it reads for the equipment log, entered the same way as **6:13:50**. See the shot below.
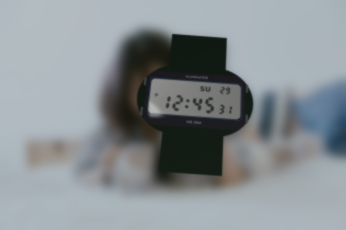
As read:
**12:45:31**
